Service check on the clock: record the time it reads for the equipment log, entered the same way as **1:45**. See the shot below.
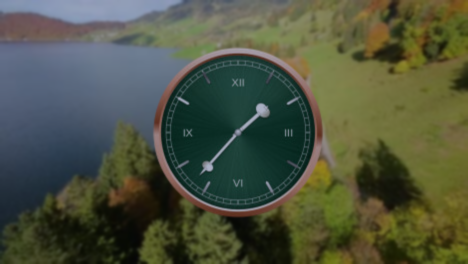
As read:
**1:37**
